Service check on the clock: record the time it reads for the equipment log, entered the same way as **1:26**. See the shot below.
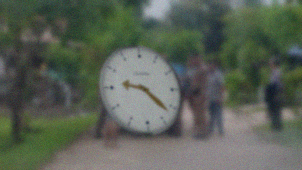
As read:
**9:22**
